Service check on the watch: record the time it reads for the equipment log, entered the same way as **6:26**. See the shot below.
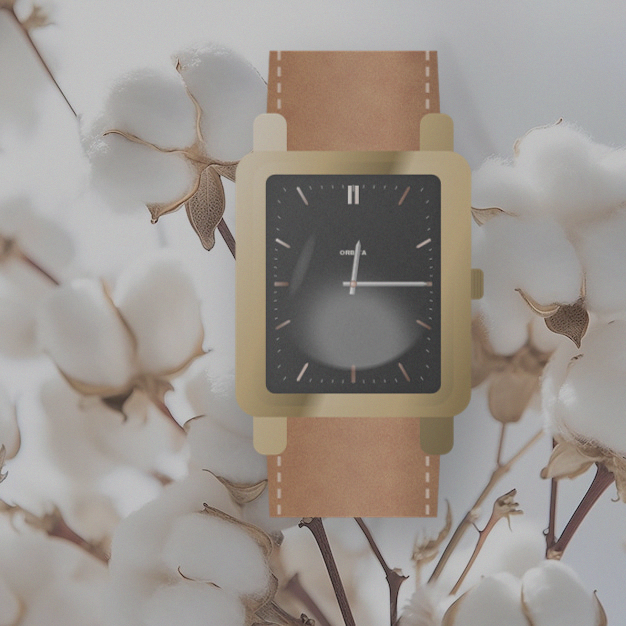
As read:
**12:15**
